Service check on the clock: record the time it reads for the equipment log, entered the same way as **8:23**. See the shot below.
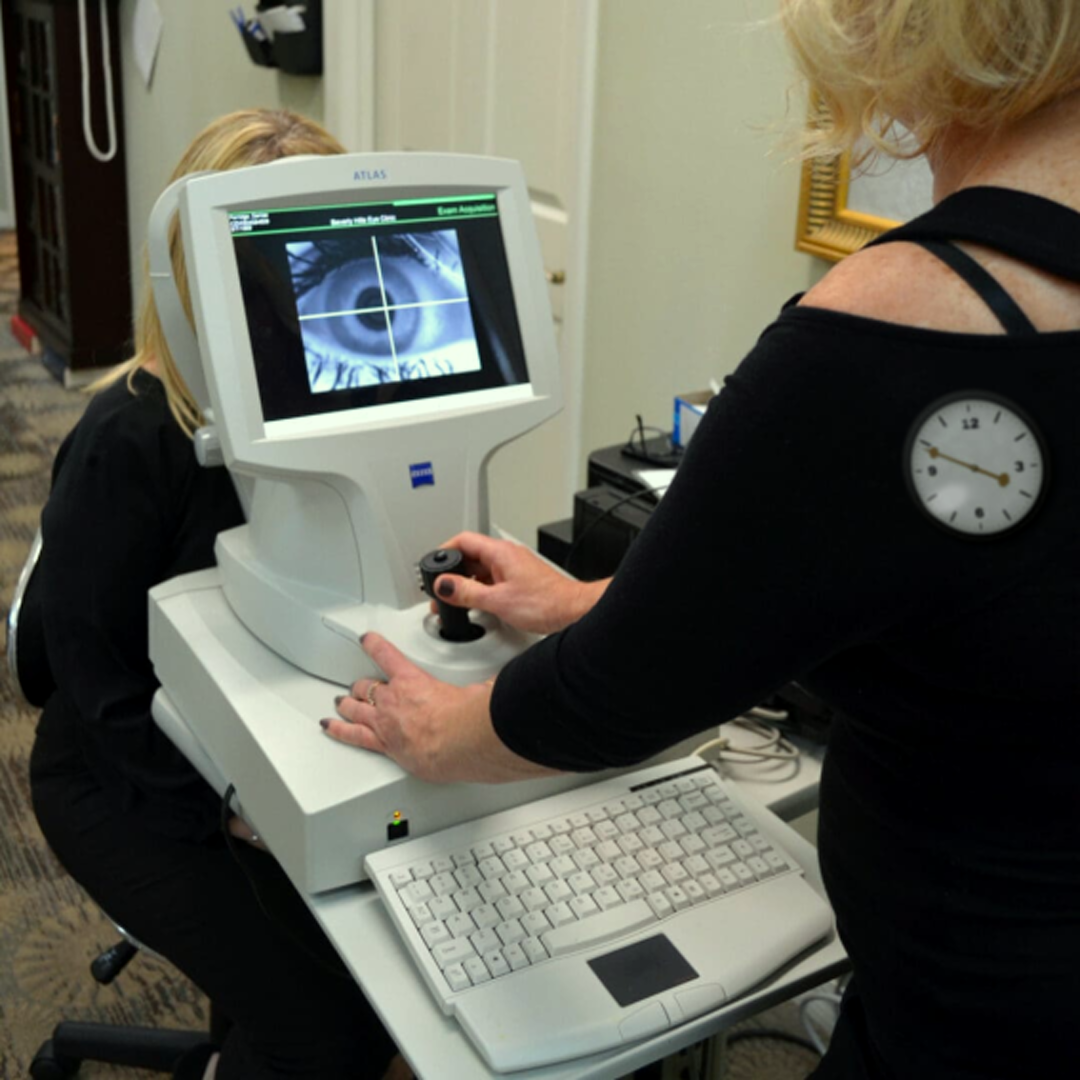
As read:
**3:49**
